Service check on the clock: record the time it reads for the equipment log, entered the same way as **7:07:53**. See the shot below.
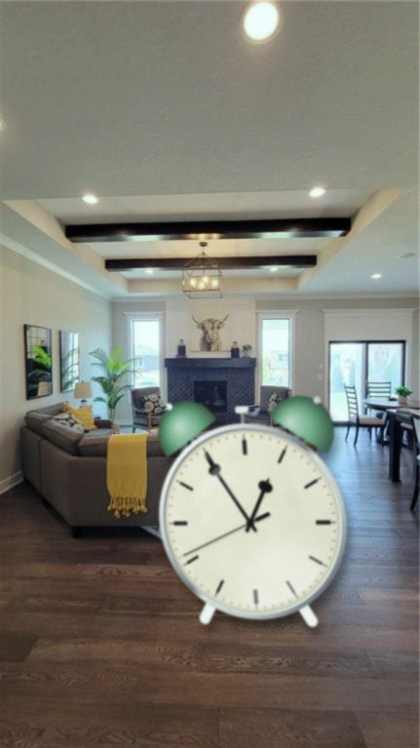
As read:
**12:54:41**
